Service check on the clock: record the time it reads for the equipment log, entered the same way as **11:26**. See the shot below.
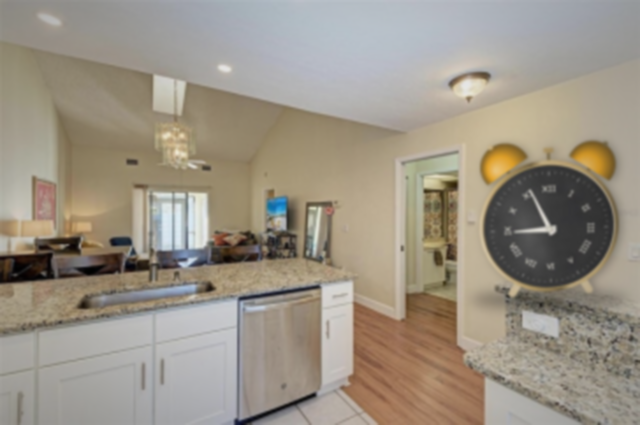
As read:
**8:56**
